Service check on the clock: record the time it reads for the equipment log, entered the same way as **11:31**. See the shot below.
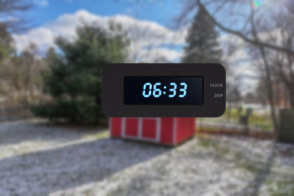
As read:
**6:33**
